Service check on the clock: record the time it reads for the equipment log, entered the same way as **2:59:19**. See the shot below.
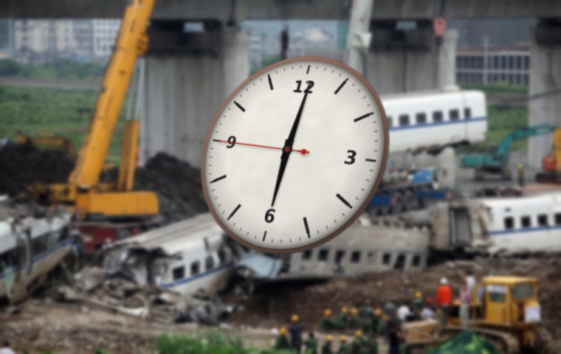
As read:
**6:00:45**
